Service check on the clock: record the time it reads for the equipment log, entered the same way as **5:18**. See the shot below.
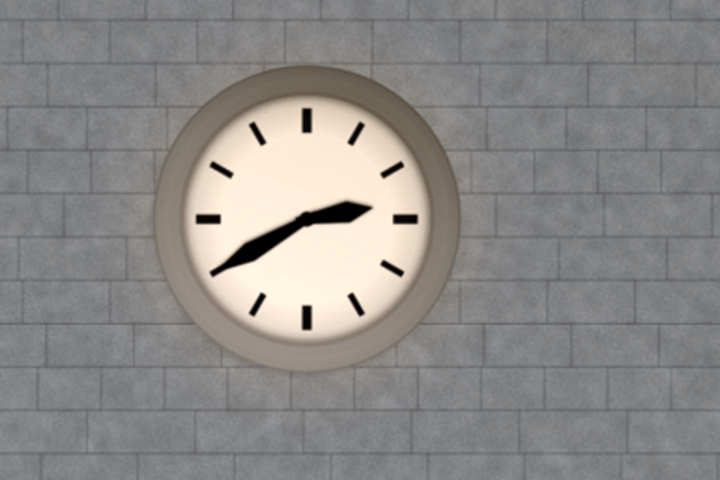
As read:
**2:40**
